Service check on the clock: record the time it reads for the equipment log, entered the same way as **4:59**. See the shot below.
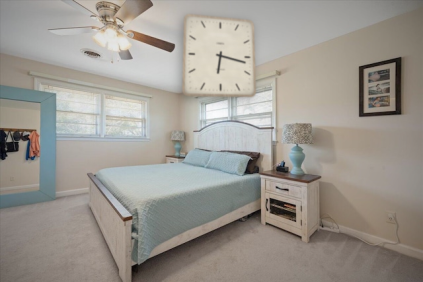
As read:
**6:17**
